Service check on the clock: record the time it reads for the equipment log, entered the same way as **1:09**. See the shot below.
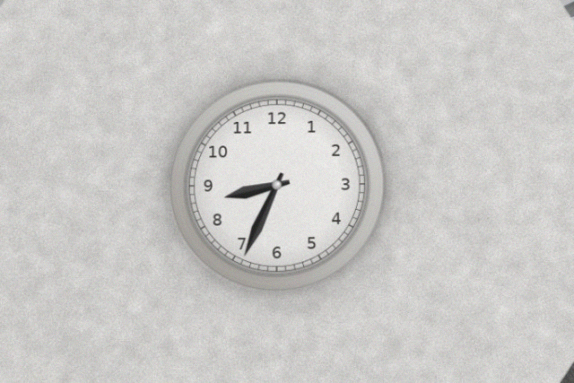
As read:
**8:34**
